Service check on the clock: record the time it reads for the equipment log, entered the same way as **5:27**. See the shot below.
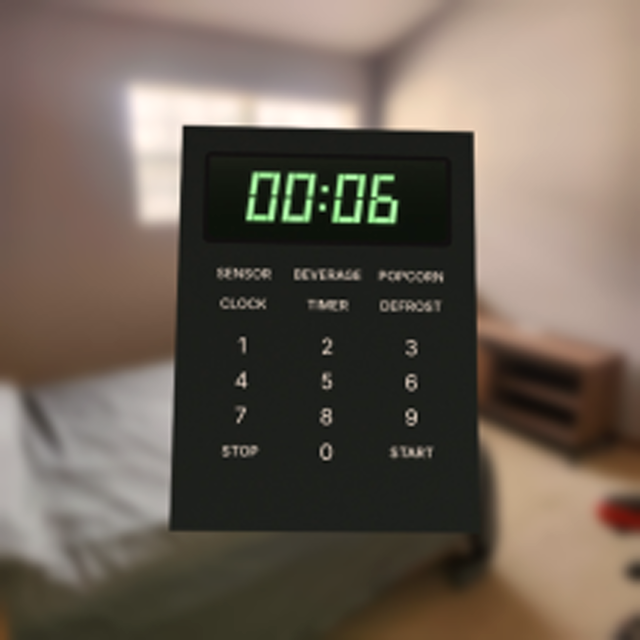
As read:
**0:06**
